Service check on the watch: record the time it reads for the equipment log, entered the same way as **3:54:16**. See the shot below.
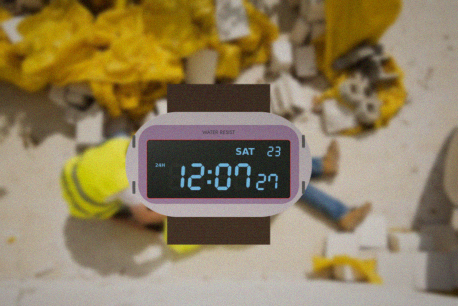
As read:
**12:07:27**
